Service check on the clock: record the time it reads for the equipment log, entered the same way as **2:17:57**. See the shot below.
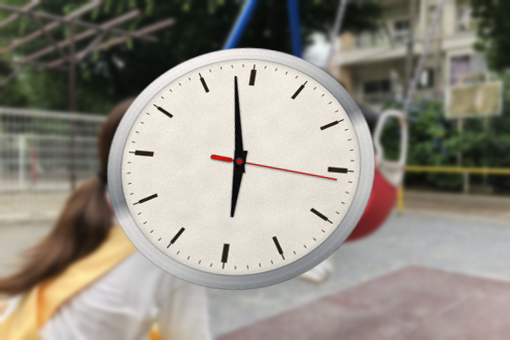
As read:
**5:58:16**
